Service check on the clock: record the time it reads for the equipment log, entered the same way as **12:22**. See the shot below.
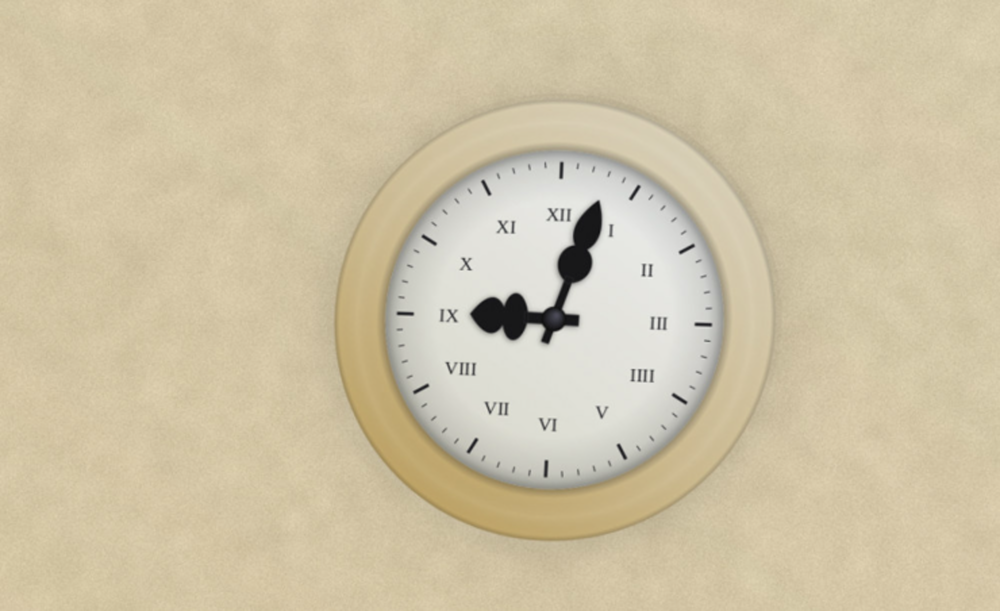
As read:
**9:03**
